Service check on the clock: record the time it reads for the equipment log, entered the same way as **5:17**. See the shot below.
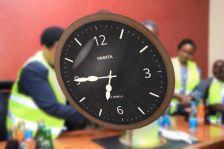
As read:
**6:45**
